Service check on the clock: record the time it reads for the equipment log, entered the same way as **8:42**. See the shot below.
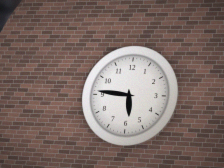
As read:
**5:46**
